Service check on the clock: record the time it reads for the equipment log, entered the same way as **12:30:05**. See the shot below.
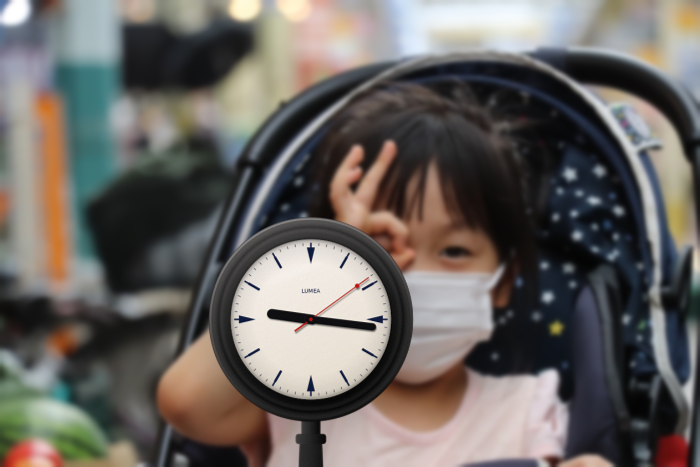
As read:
**9:16:09**
